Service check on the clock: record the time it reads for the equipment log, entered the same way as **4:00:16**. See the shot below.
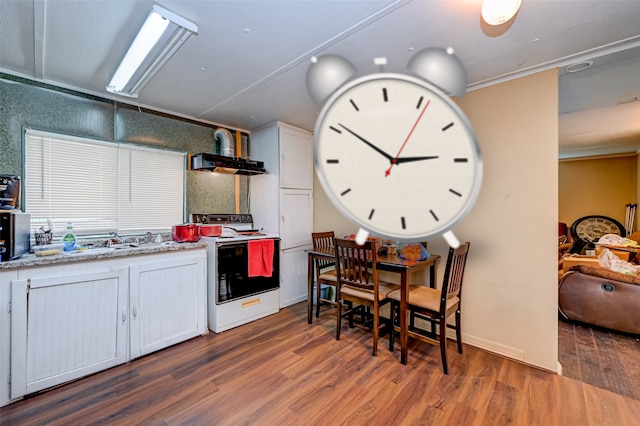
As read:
**2:51:06**
